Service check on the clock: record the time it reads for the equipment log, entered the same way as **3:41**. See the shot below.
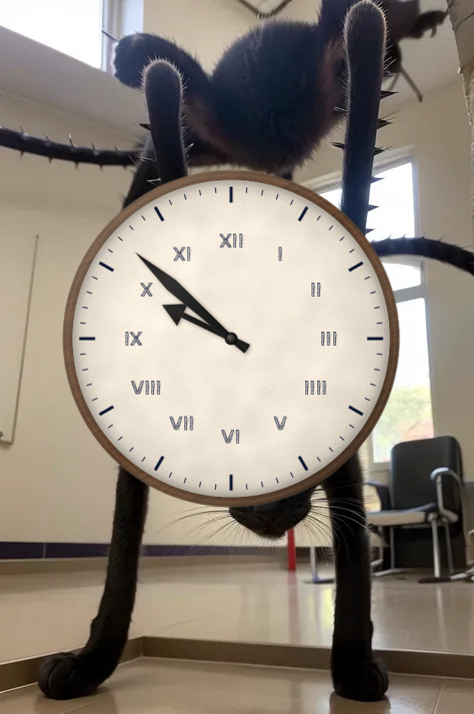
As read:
**9:52**
